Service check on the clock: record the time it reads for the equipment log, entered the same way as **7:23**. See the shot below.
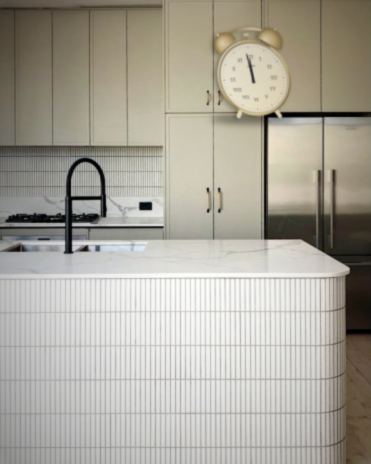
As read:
**11:59**
